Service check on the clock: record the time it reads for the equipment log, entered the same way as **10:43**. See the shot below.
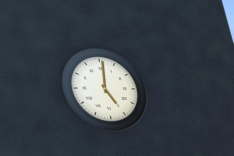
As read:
**5:01**
